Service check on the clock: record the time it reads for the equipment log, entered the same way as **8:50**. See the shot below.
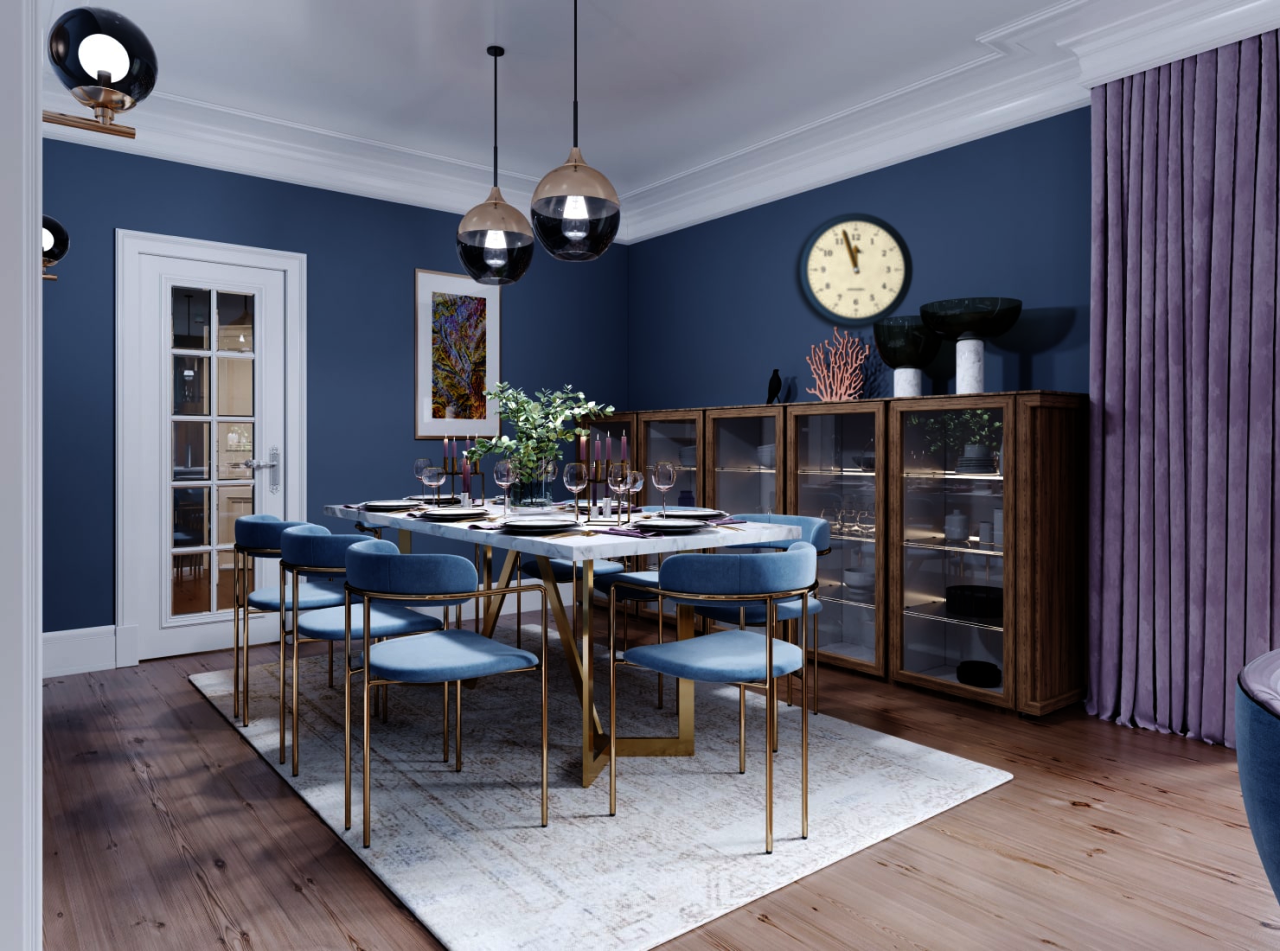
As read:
**11:57**
